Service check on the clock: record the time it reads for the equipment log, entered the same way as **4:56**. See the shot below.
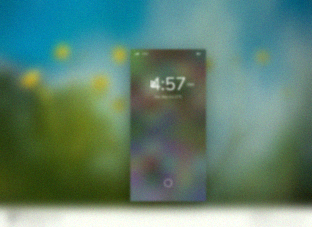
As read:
**4:57**
